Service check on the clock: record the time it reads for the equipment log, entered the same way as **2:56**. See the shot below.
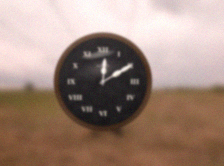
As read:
**12:10**
